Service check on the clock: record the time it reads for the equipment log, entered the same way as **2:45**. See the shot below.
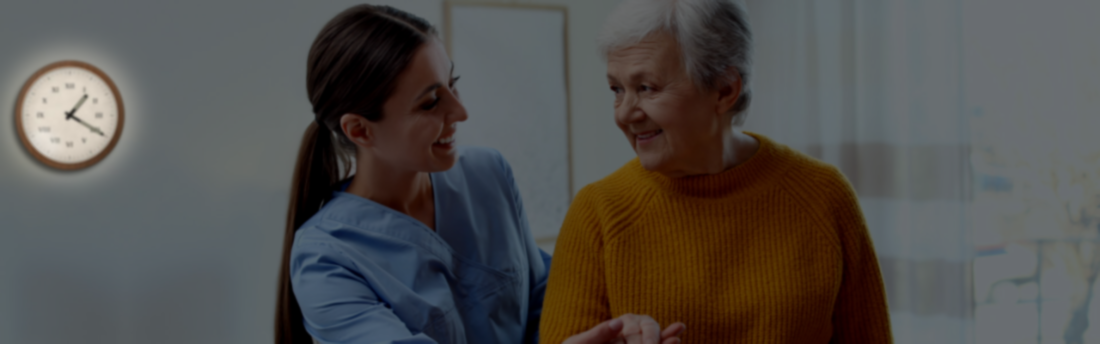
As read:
**1:20**
